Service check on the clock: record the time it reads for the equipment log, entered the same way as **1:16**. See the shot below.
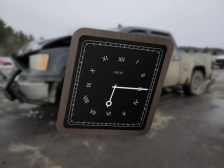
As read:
**6:15**
